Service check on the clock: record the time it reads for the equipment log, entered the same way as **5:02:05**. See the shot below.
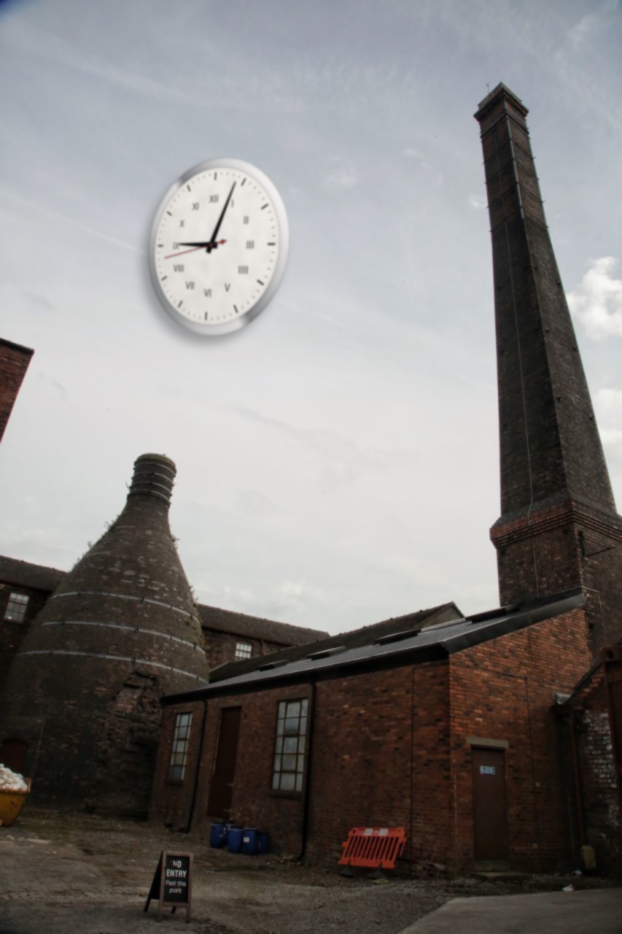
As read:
**9:03:43**
